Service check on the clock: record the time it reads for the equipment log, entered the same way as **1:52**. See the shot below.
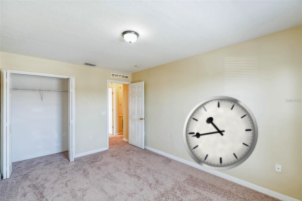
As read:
**10:44**
